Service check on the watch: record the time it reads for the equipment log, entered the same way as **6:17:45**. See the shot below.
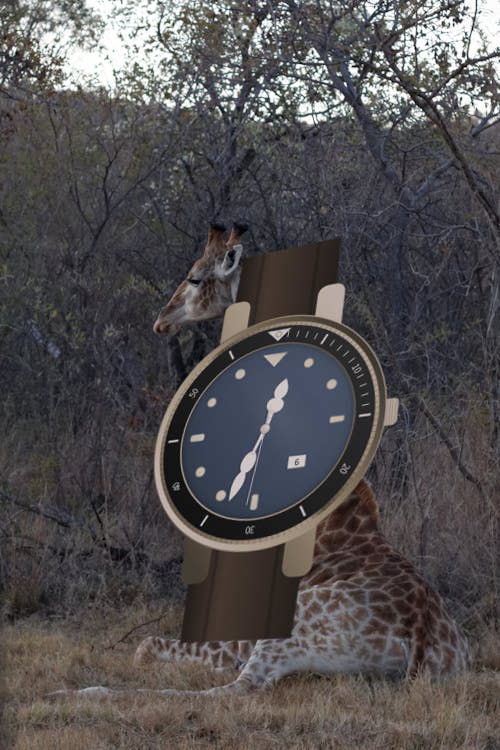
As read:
**12:33:31**
